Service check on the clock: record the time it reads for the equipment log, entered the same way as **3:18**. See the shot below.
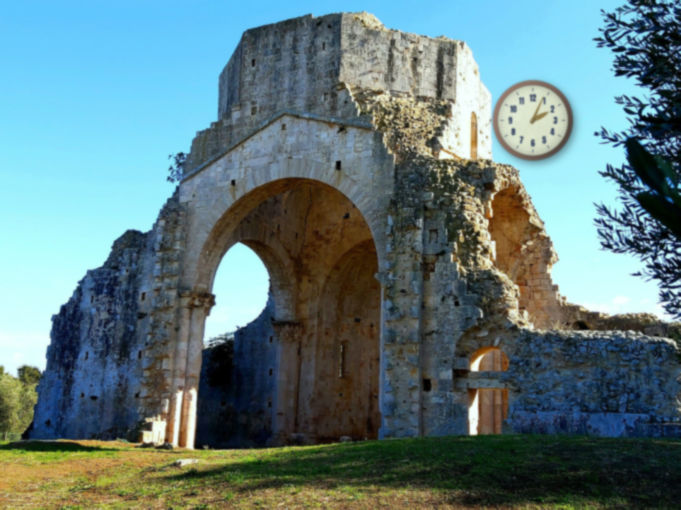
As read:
**2:04**
